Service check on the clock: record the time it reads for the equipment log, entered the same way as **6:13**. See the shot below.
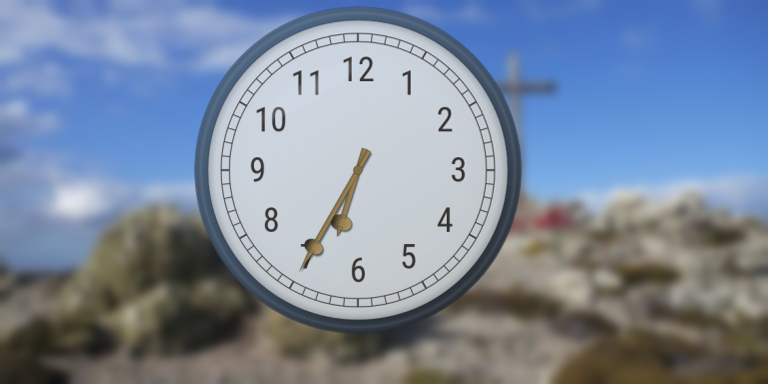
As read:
**6:35**
